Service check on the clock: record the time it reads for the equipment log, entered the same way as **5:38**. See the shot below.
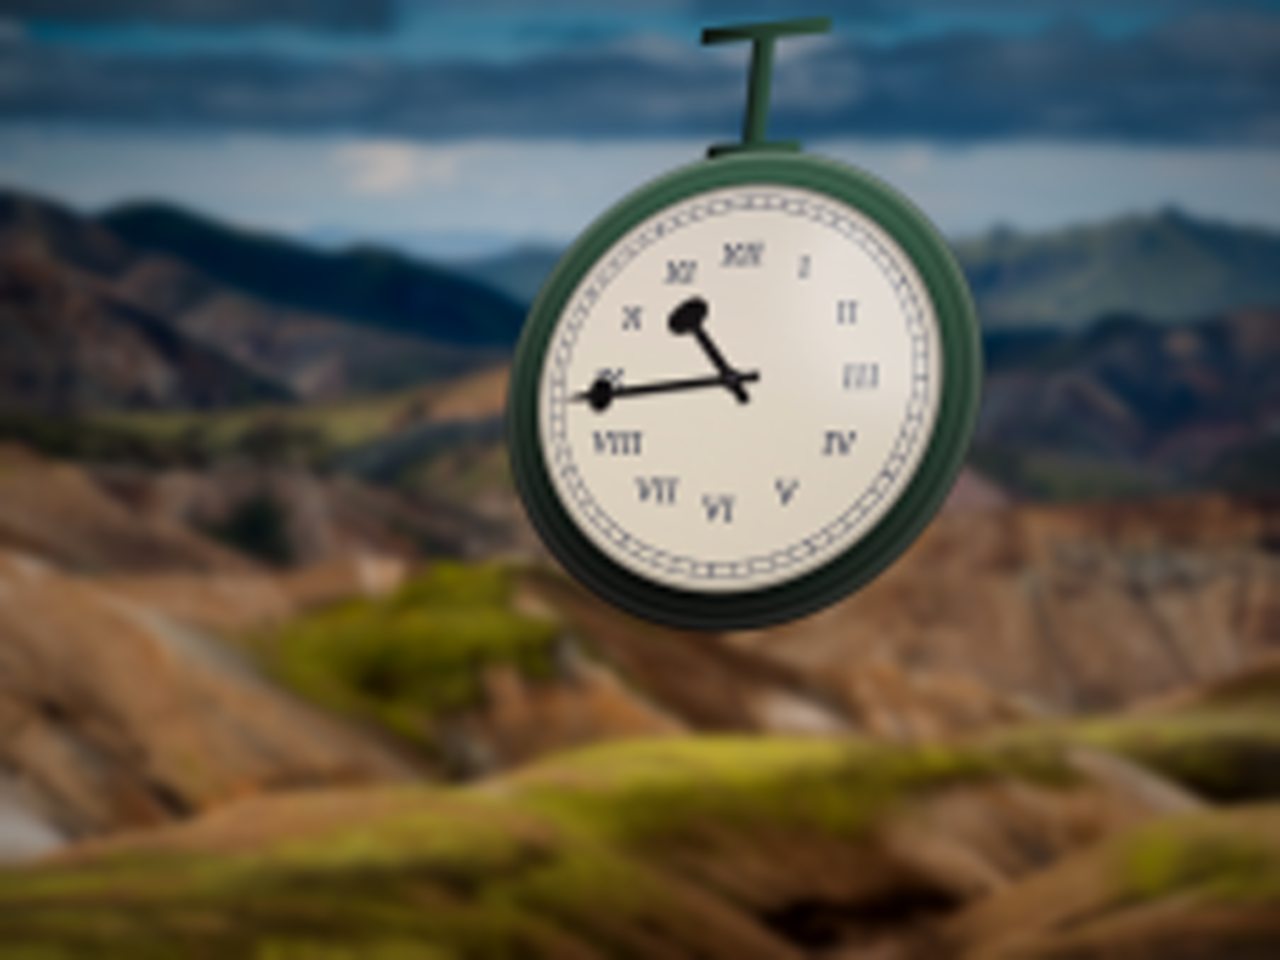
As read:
**10:44**
